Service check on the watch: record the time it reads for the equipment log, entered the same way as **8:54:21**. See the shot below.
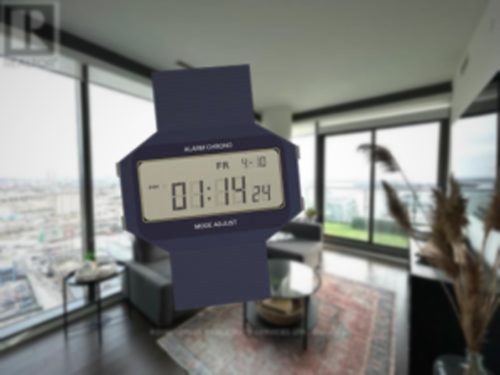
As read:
**1:14:24**
